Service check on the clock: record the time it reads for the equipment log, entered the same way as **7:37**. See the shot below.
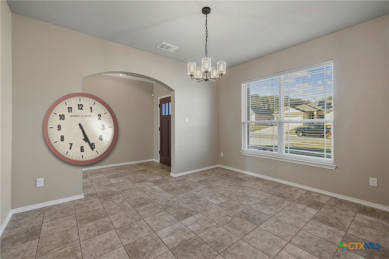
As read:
**5:26**
